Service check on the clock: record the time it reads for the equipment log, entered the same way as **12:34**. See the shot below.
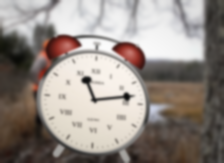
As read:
**11:13**
